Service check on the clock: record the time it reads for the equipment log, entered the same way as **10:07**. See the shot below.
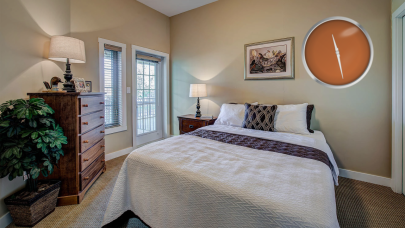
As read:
**11:28**
